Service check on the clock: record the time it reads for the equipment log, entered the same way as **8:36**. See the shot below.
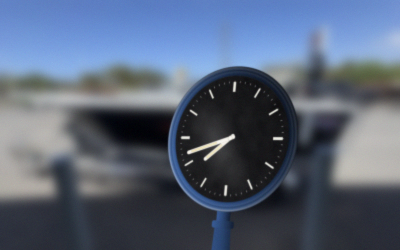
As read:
**7:42**
